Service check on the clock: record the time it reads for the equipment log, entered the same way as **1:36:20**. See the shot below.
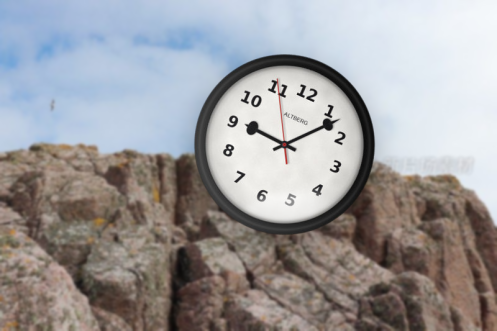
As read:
**9:06:55**
